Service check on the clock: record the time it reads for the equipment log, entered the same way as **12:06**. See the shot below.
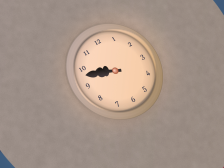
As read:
**9:48**
